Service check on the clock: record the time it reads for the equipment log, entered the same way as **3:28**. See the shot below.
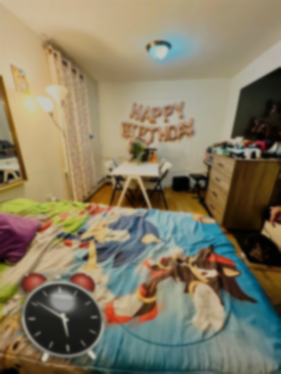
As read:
**5:51**
